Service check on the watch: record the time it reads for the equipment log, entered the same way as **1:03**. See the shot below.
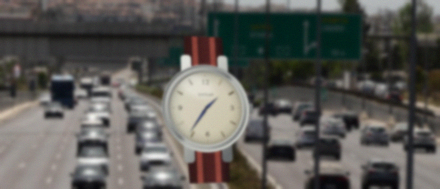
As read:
**1:36**
